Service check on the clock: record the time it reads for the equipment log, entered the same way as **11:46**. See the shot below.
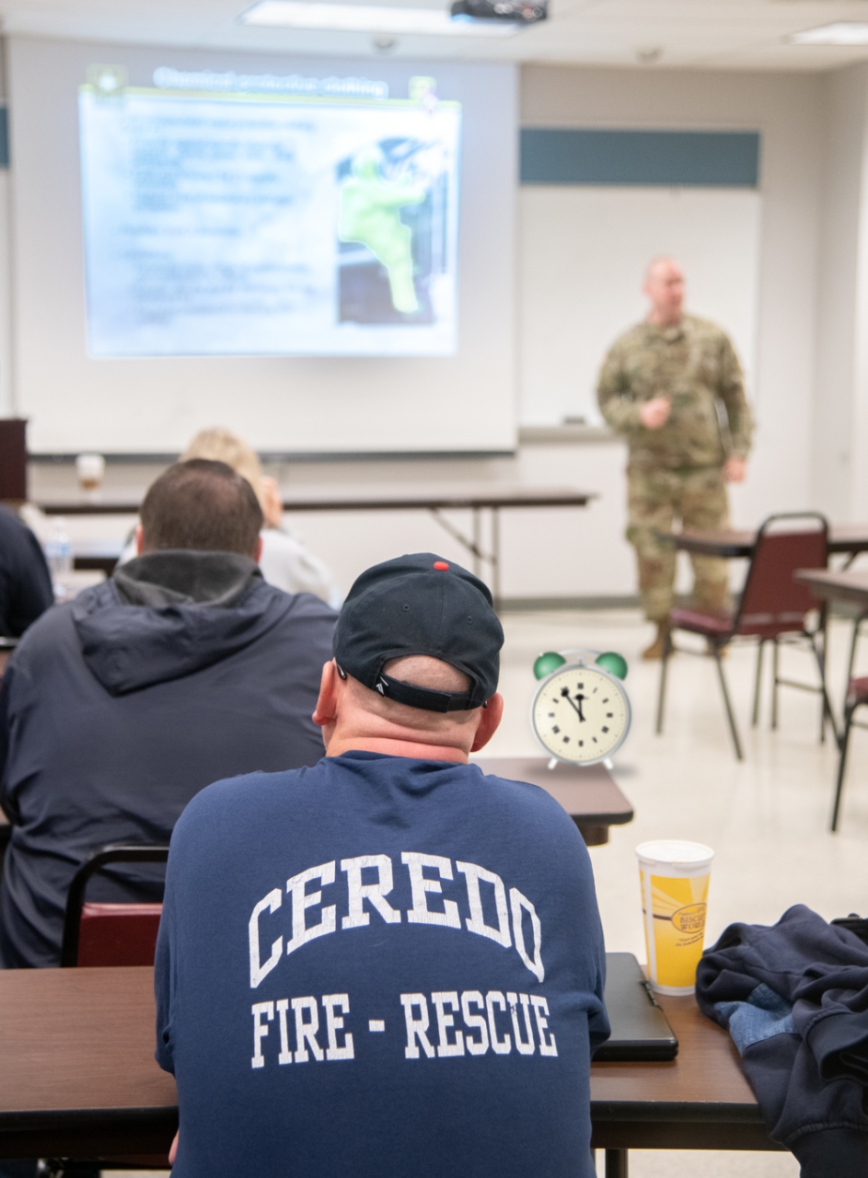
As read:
**11:54**
